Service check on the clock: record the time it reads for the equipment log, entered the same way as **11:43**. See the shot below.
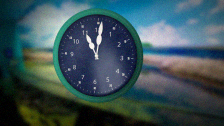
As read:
**11:01**
